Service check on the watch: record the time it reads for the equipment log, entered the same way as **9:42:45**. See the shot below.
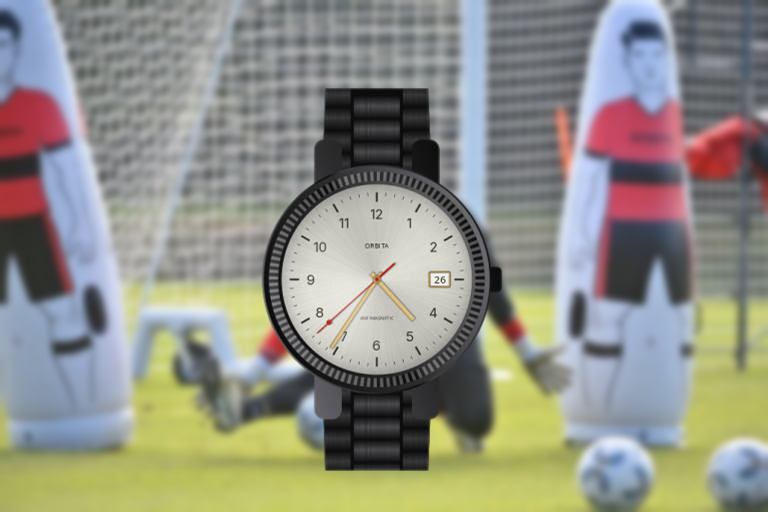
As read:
**4:35:38**
